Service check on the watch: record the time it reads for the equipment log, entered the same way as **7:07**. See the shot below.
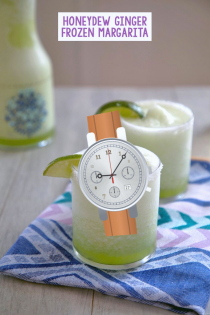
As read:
**9:07**
